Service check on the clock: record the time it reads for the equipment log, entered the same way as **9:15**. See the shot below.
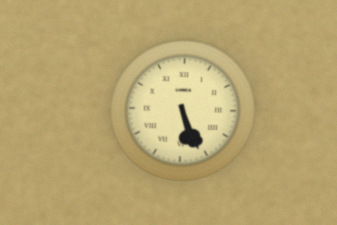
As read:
**5:26**
